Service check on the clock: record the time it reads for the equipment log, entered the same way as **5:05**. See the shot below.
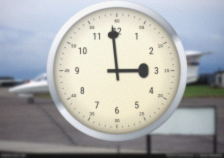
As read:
**2:59**
